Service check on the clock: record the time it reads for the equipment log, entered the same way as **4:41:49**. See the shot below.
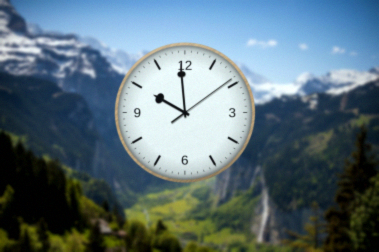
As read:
**9:59:09**
